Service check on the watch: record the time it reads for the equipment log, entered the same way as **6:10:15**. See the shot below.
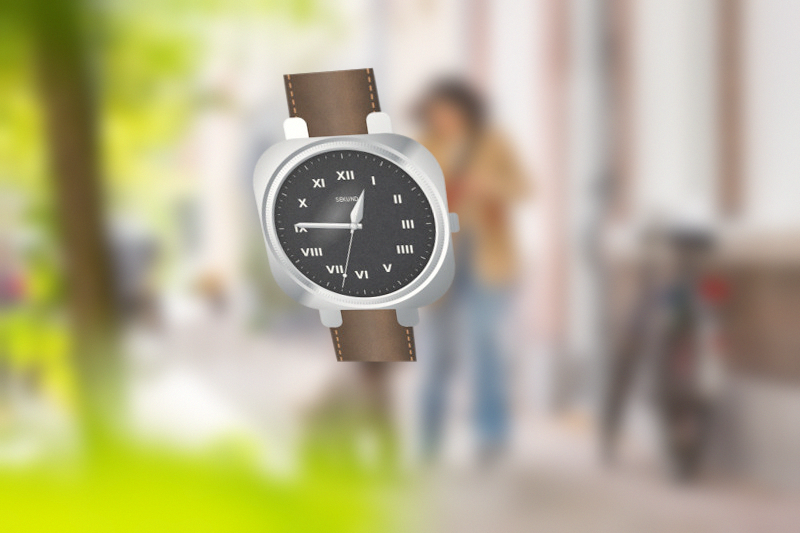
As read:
**12:45:33**
